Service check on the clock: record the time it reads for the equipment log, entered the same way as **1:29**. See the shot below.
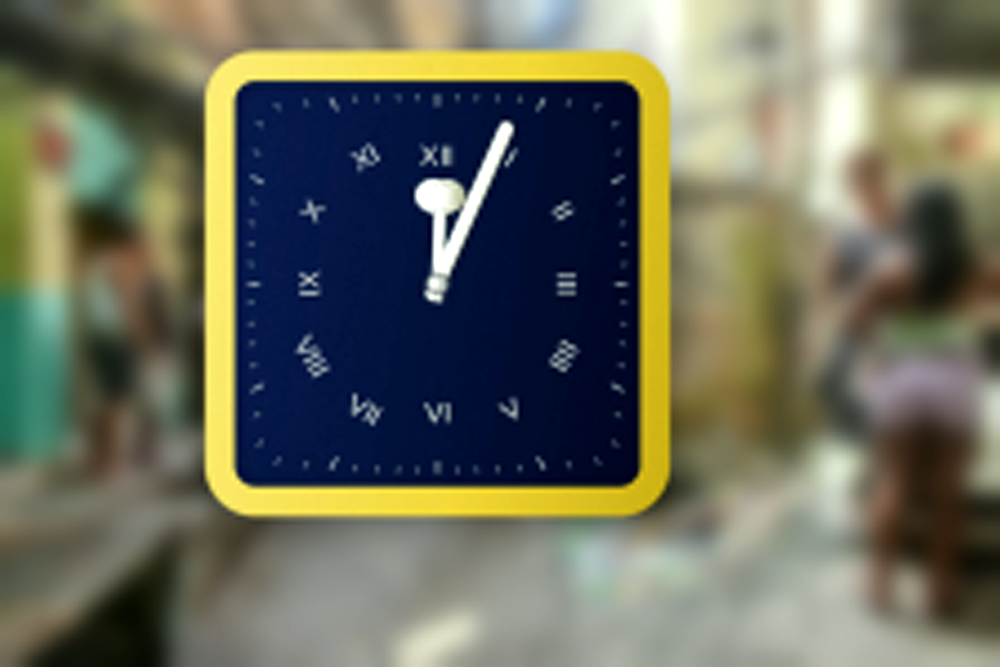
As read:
**12:04**
